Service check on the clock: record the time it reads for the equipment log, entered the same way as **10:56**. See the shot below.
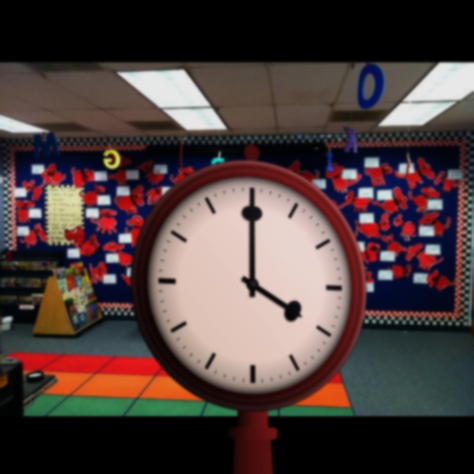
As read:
**4:00**
